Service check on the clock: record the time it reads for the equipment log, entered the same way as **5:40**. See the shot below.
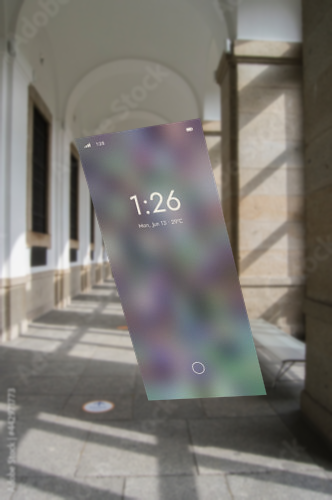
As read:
**1:26**
